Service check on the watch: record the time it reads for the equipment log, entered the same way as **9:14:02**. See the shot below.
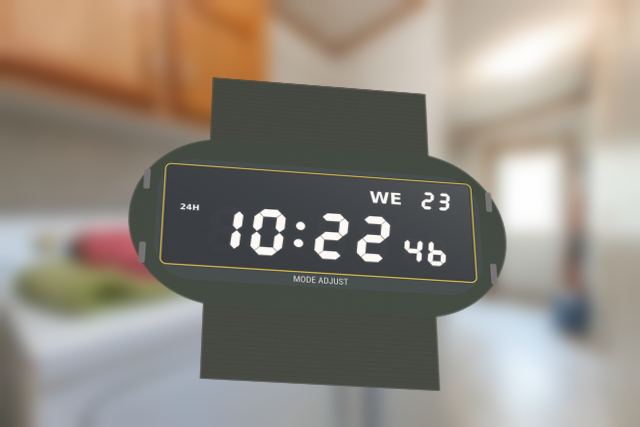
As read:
**10:22:46**
